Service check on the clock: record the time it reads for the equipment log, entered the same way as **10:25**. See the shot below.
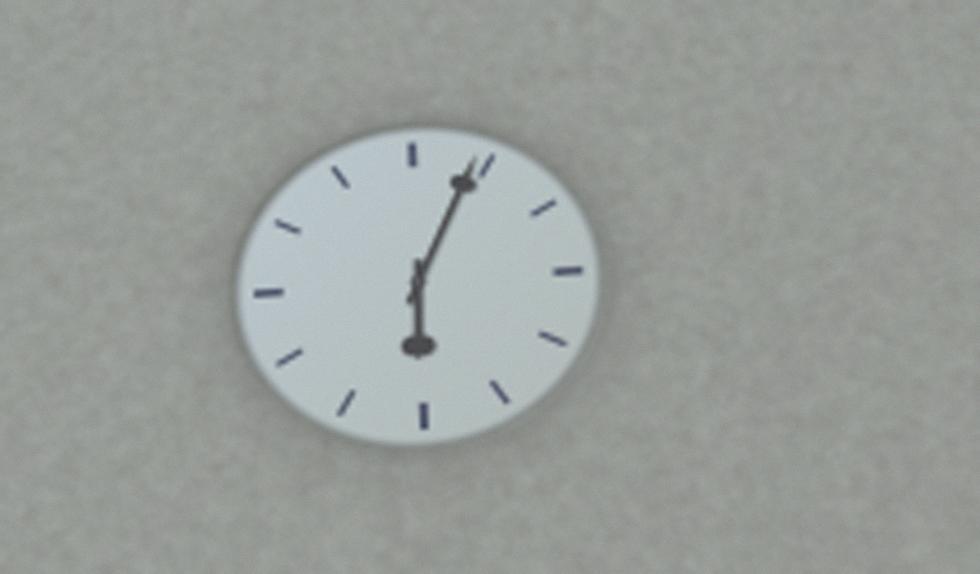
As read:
**6:04**
